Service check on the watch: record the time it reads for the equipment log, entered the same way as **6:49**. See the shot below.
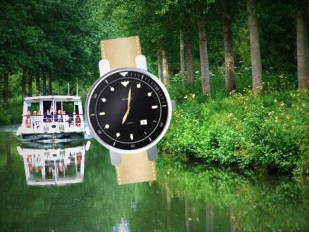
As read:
**7:02**
